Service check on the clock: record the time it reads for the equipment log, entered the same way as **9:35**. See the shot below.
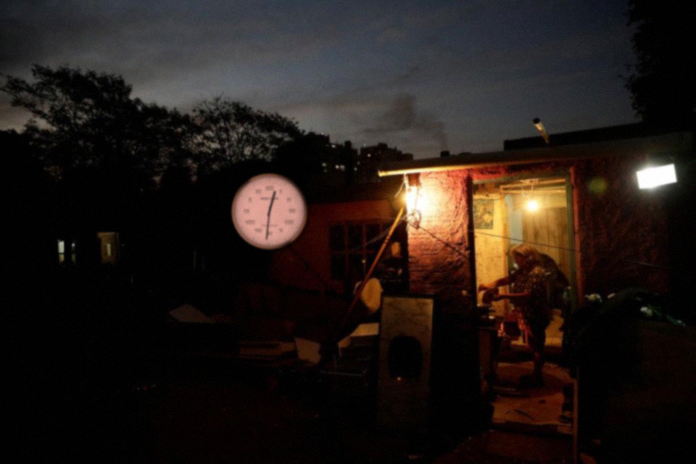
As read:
**12:31**
